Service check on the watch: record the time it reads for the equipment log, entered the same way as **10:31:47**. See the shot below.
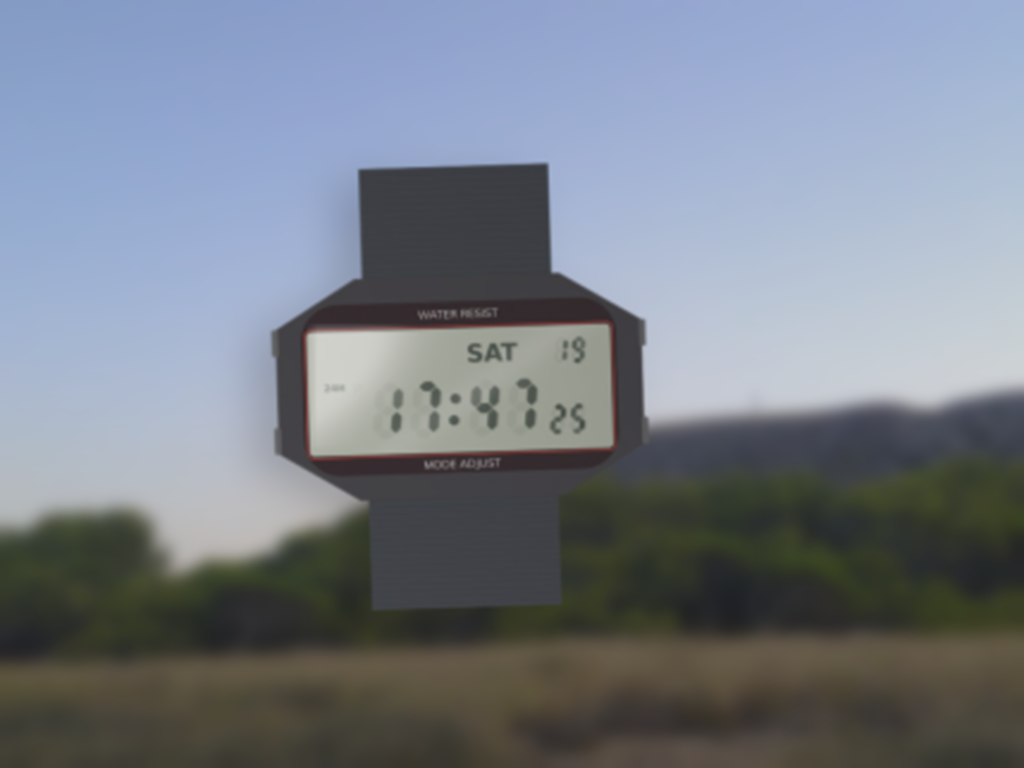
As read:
**17:47:25**
